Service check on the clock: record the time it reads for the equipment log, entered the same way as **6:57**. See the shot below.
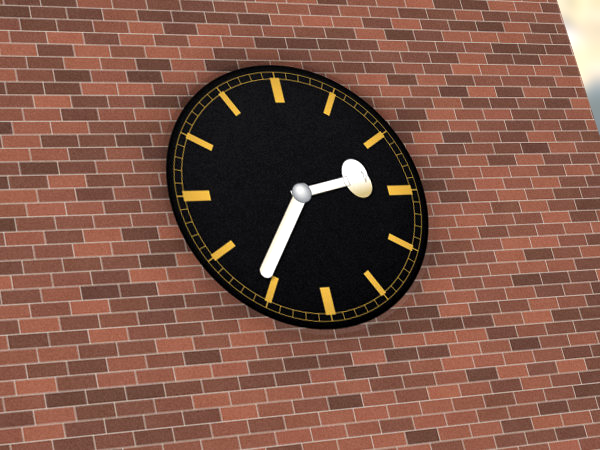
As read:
**2:36**
